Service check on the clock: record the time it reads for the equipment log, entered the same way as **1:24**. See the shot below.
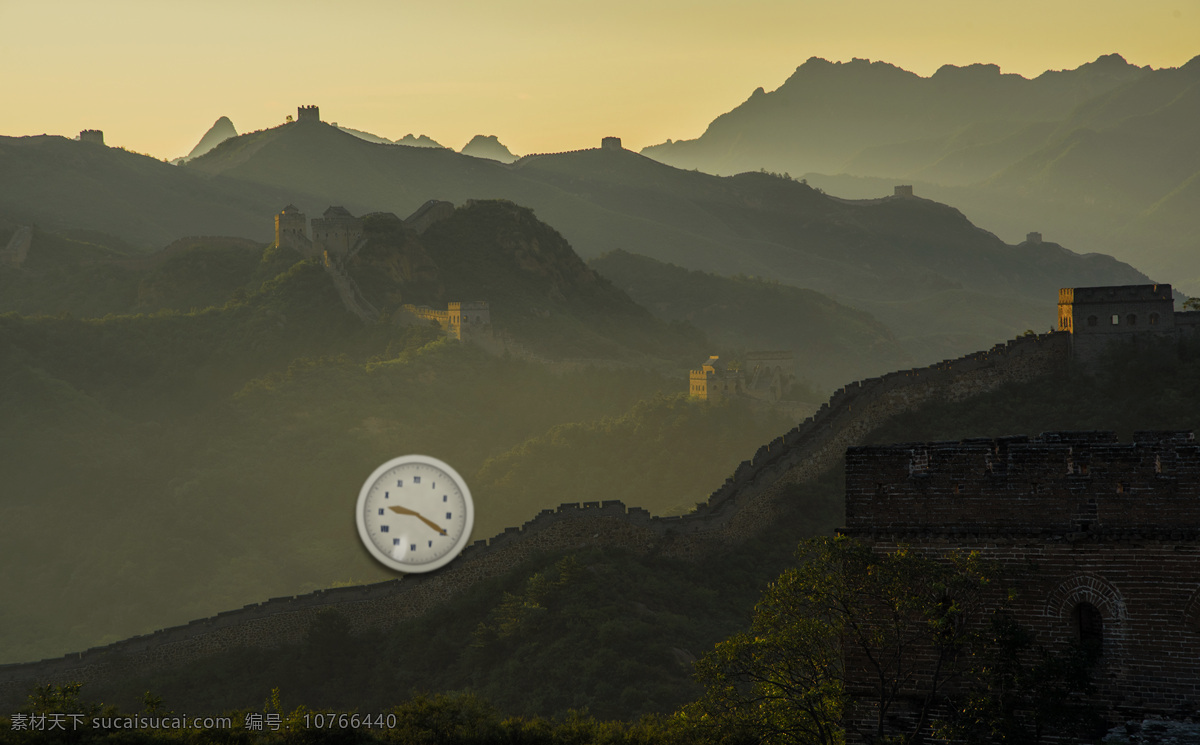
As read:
**9:20**
